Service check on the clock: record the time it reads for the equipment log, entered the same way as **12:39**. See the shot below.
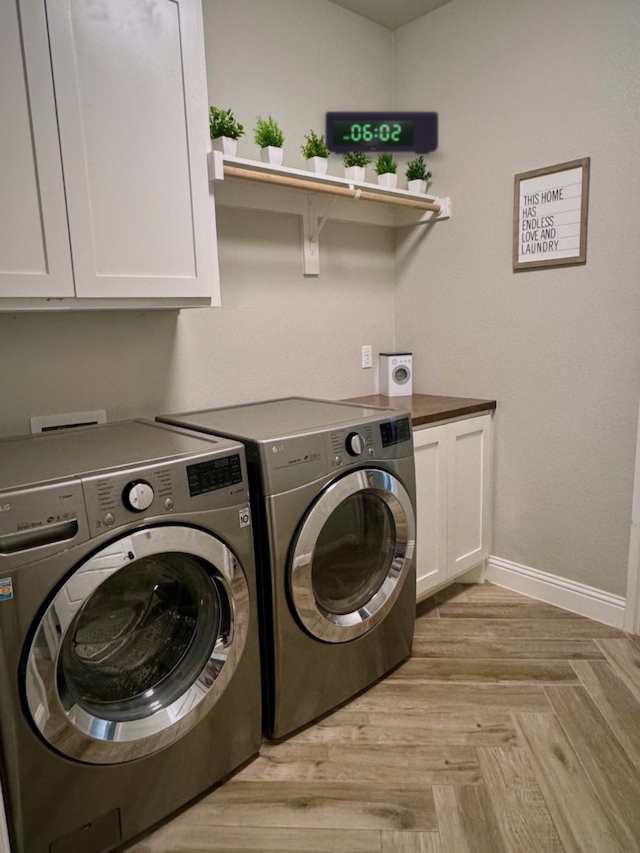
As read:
**6:02**
